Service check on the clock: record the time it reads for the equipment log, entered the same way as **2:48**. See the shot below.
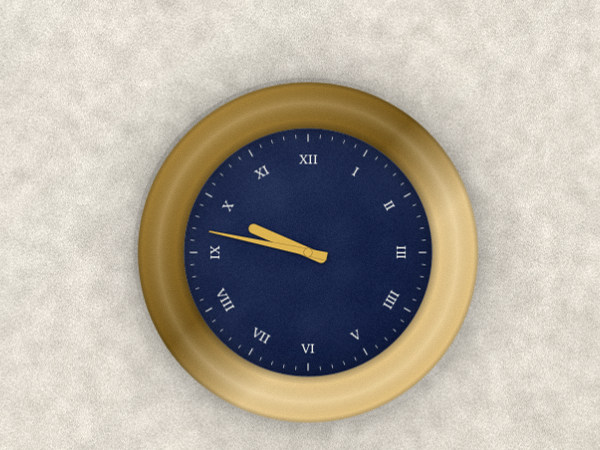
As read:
**9:47**
